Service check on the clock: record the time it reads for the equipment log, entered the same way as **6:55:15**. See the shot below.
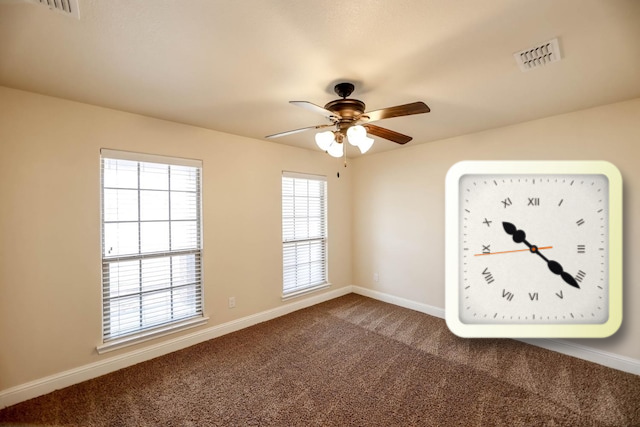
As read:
**10:21:44**
